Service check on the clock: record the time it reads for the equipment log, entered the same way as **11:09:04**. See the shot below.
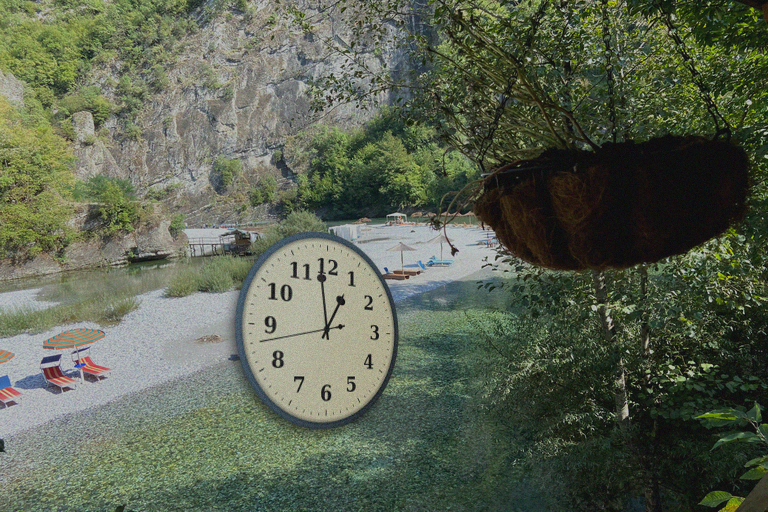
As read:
**12:58:43**
